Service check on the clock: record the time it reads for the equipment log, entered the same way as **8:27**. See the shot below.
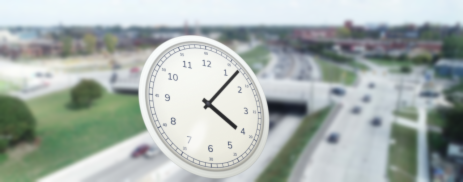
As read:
**4:07**
